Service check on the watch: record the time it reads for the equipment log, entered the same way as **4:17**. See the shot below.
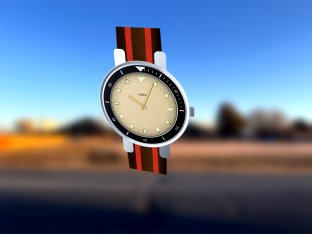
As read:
**10:04**
